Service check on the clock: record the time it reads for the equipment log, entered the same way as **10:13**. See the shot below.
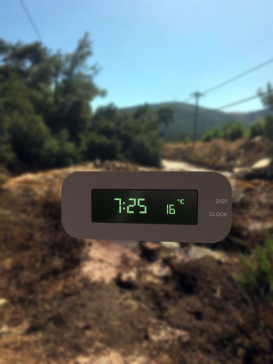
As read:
**7:25**
